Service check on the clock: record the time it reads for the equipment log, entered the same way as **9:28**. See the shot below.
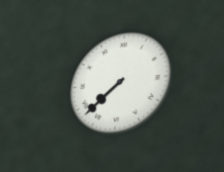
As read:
**7:38**
